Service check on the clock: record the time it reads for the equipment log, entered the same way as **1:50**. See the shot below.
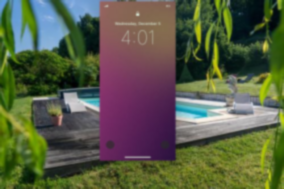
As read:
**4:01**
